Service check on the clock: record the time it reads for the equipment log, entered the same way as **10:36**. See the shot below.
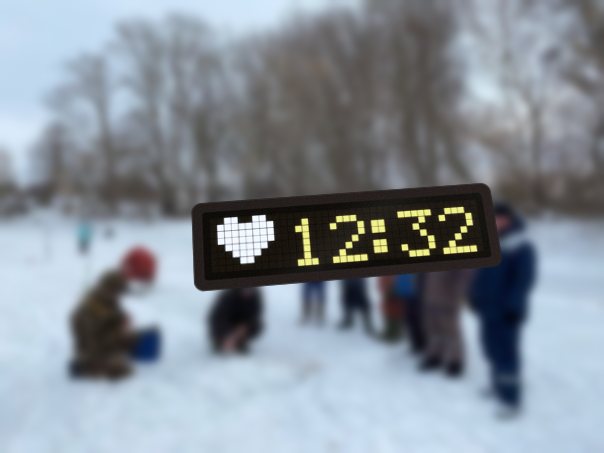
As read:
**12:32**
